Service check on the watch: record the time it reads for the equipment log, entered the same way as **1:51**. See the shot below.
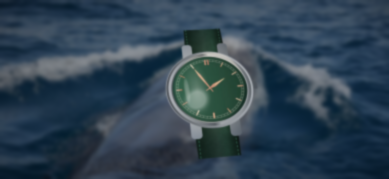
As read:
**1:55**
